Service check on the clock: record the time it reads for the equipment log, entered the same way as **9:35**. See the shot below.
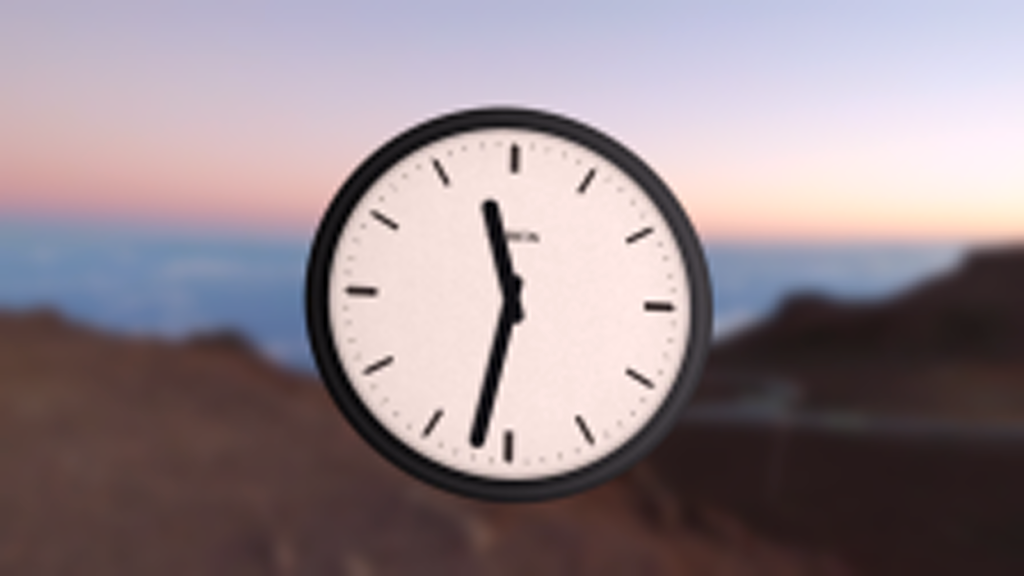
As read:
**11:32**
